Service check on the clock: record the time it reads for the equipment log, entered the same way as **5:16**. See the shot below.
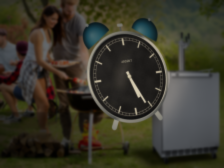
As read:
**5:26**
